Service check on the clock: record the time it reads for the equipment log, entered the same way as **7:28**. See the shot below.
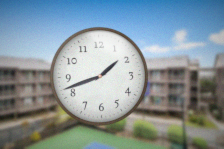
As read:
**1:42**
